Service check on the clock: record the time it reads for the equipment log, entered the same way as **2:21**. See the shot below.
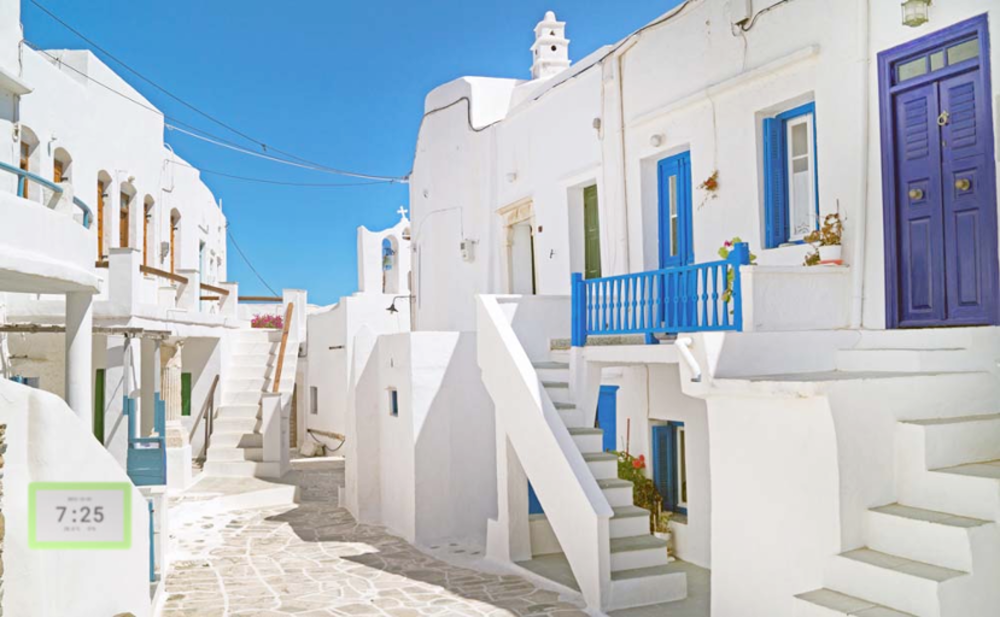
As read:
**7:25**
